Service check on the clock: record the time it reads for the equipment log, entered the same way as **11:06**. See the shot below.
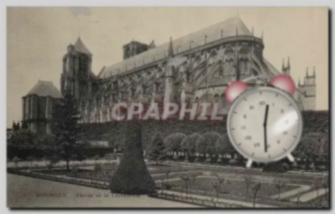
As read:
**12:31**
